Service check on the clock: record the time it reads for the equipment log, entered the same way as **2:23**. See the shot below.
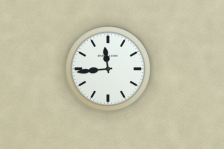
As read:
**11:44**
